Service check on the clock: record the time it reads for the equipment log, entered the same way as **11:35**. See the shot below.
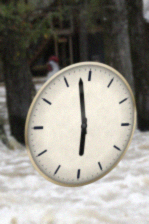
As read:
**5:58**
